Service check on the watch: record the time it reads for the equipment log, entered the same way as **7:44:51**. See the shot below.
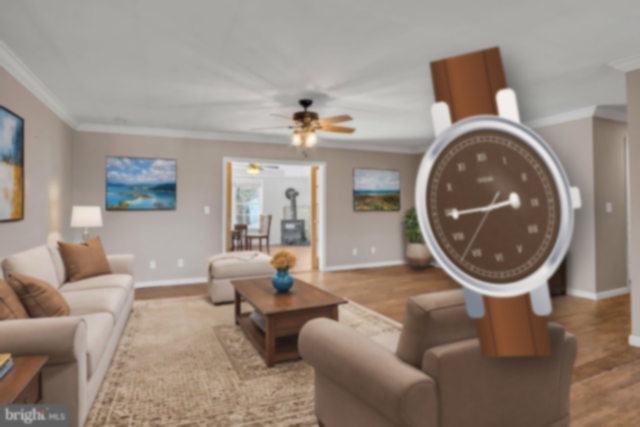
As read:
**2:44:37**
